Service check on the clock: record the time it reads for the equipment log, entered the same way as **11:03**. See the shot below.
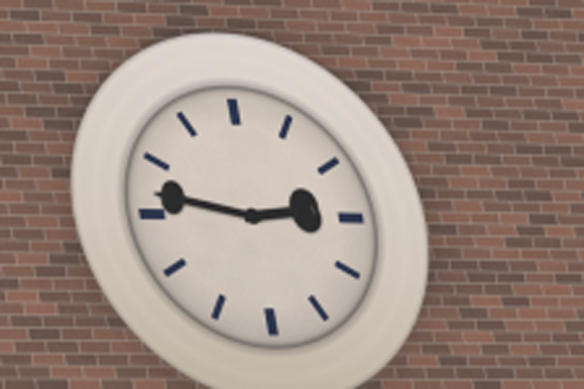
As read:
**2:47**
